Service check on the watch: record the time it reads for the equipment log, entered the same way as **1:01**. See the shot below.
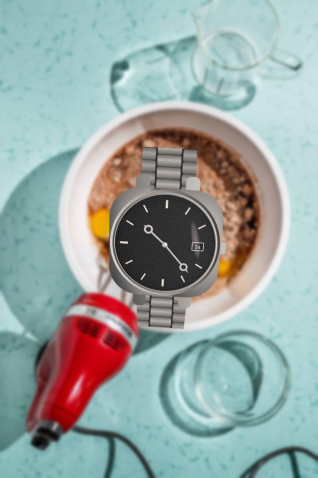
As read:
**10:23**
